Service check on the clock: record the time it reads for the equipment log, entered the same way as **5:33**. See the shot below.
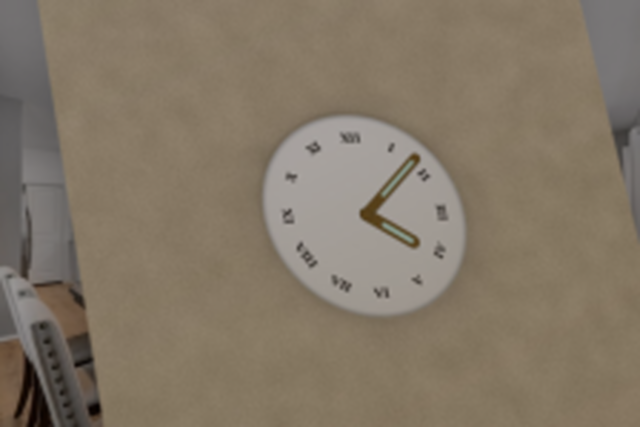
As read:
**4:08**
